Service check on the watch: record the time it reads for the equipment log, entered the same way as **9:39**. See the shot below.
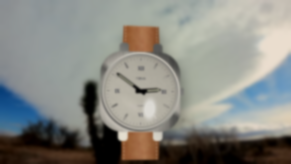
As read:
**2:51**
